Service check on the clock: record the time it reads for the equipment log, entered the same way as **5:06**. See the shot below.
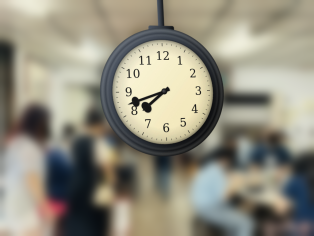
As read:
**7:42**
